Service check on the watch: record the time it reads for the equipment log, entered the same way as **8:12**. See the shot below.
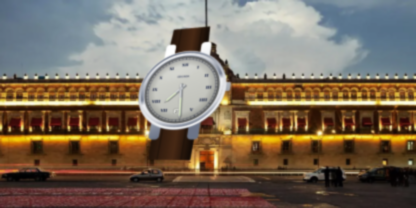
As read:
**7:29**
